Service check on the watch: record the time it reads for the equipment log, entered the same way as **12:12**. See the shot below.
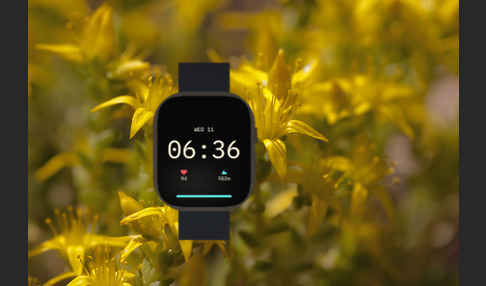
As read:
**6:36**
